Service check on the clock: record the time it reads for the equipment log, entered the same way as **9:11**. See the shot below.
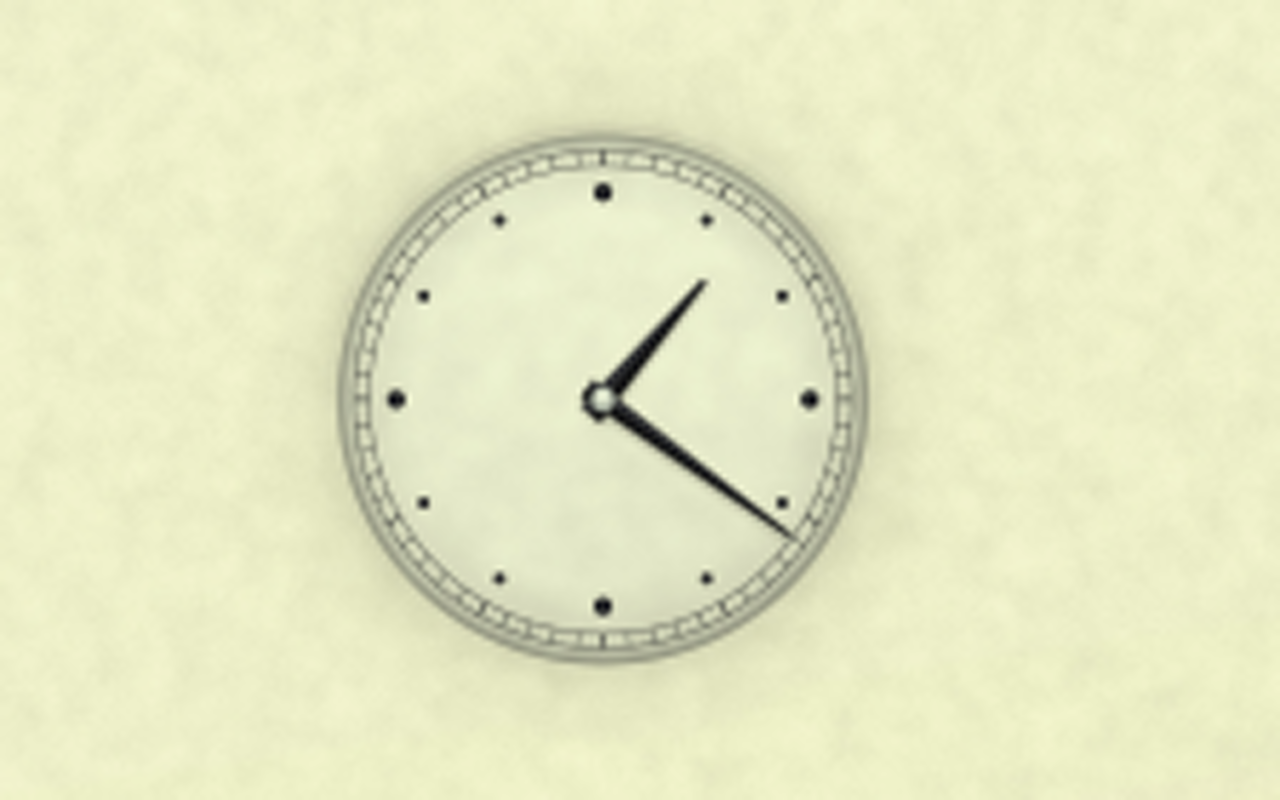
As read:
**1:21**
